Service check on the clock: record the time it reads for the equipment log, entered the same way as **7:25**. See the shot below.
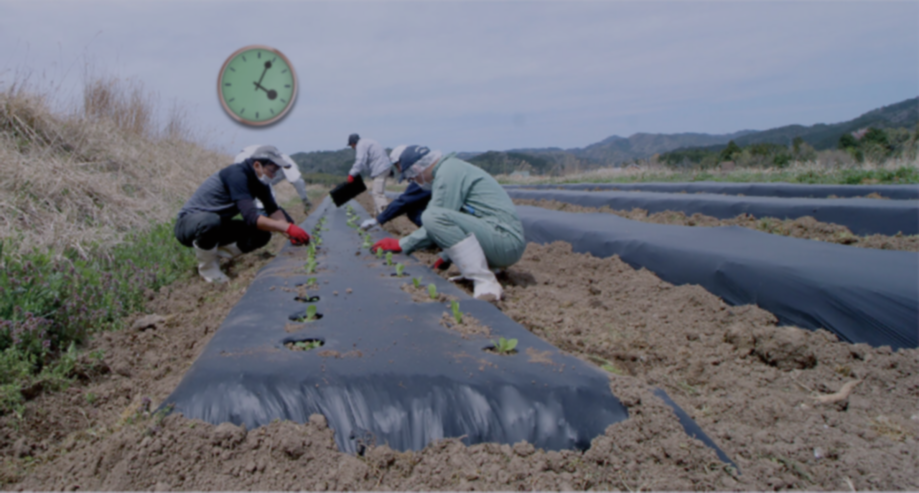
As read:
**4:04**
